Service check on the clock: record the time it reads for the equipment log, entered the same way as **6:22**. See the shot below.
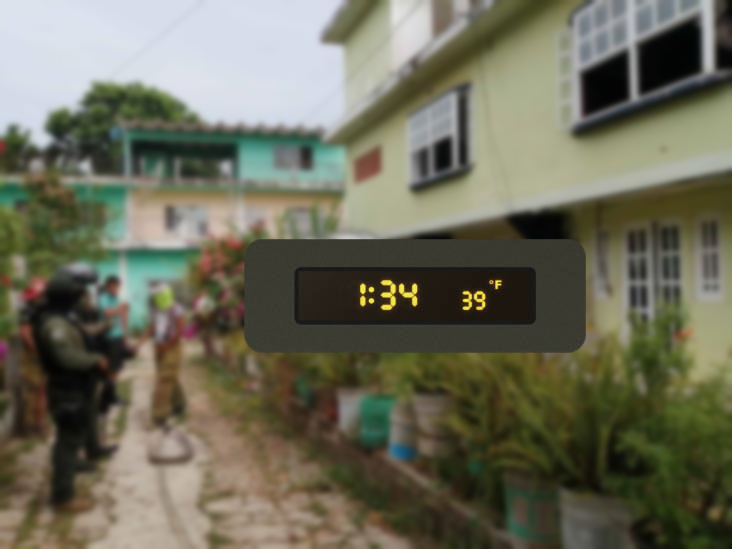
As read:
**1:34**
